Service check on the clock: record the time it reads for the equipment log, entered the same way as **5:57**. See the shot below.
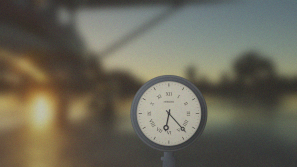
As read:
**6:23**
